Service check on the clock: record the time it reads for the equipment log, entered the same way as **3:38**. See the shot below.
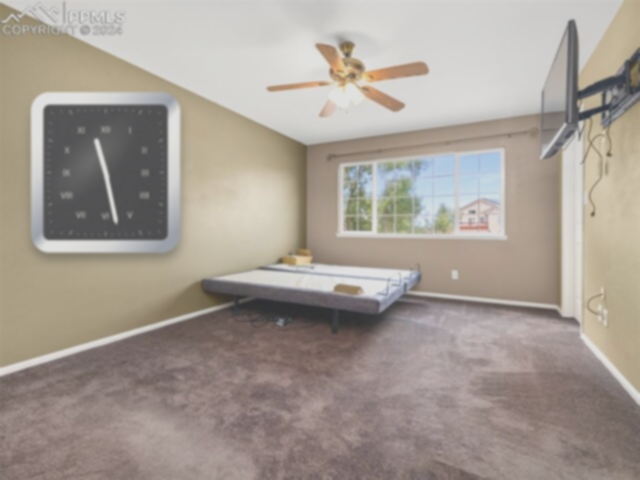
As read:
**11:28**
